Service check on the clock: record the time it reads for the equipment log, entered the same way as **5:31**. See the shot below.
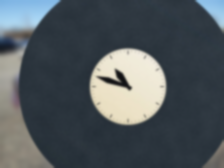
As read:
**10:48**
